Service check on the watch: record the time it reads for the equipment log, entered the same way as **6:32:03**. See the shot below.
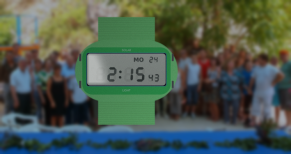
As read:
**2:15:43**
